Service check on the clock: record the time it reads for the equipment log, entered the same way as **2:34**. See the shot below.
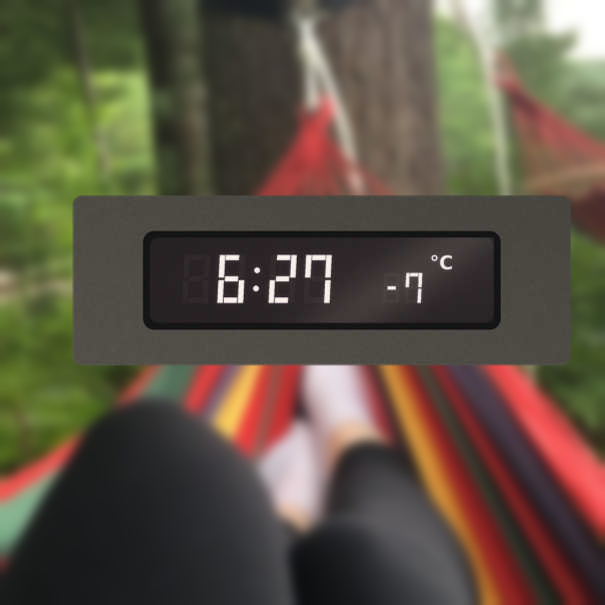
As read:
**6:27**
